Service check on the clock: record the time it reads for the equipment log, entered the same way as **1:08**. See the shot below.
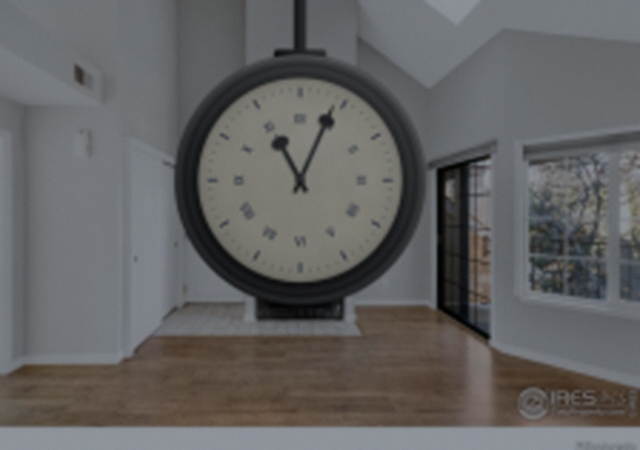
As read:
**11:04**
